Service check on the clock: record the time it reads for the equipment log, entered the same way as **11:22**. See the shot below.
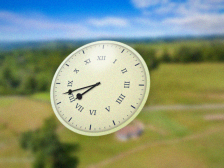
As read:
**7:42**
